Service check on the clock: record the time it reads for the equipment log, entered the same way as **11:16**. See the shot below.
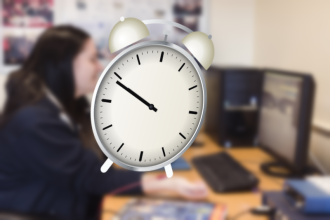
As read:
**9:49**
